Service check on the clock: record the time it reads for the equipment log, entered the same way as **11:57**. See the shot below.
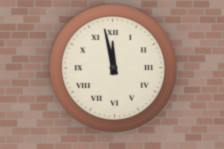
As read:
**11:58**
